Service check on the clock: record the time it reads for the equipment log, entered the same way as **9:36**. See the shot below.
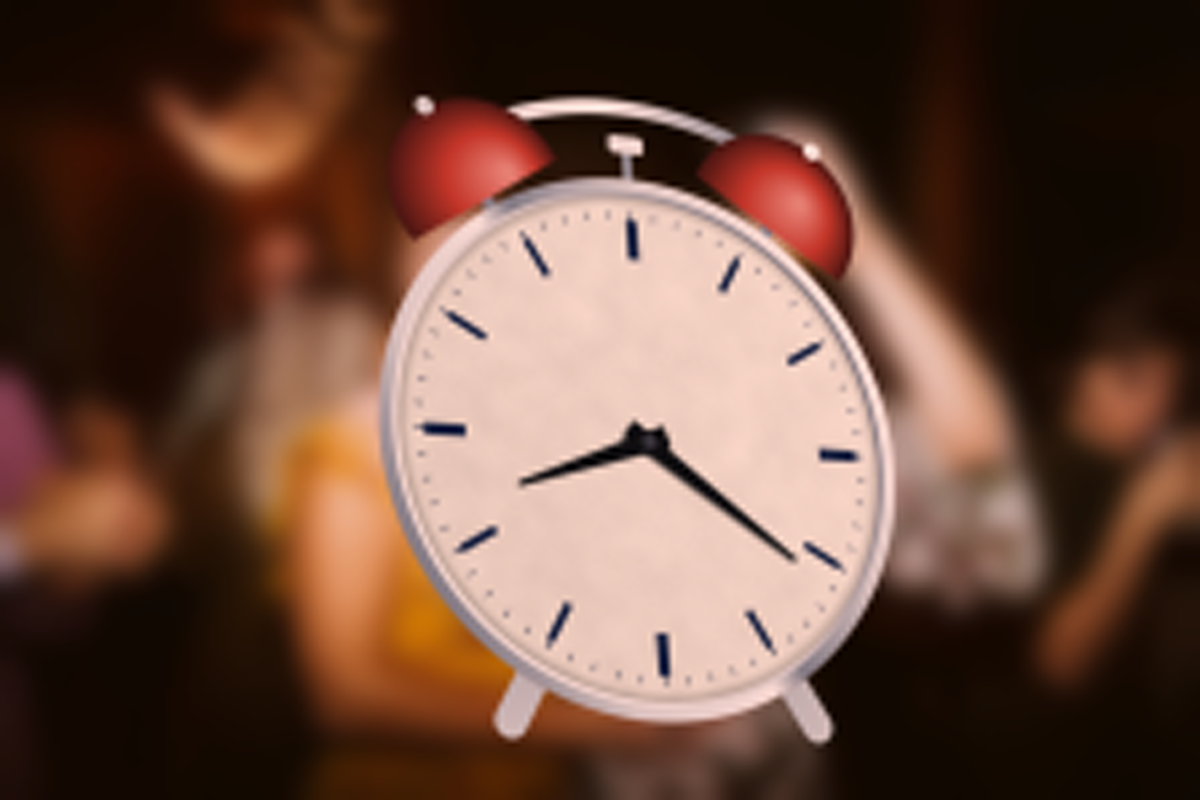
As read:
**8:21**
